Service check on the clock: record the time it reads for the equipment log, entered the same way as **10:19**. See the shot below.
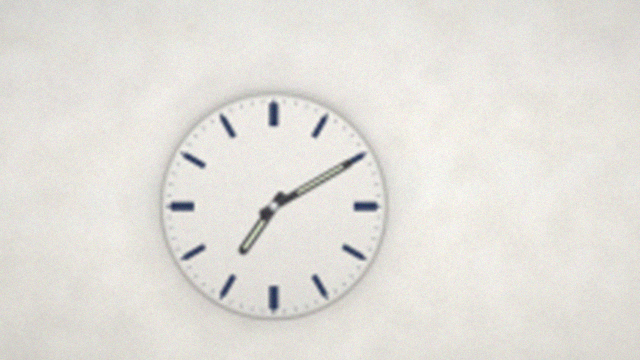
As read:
**7:10**
